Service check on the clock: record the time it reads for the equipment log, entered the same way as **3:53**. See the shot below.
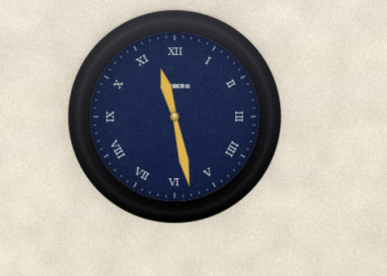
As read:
**11:28**
